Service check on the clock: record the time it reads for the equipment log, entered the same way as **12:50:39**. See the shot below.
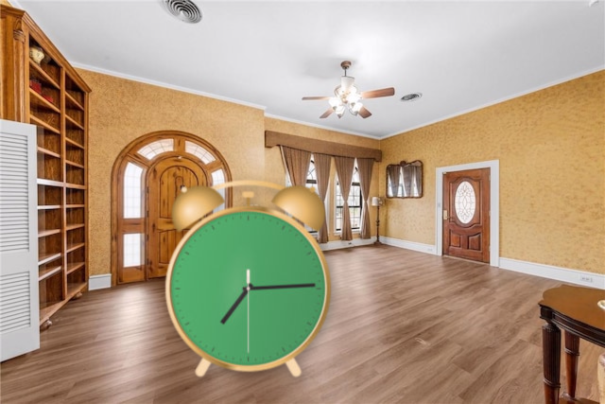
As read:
**7:14:30**
